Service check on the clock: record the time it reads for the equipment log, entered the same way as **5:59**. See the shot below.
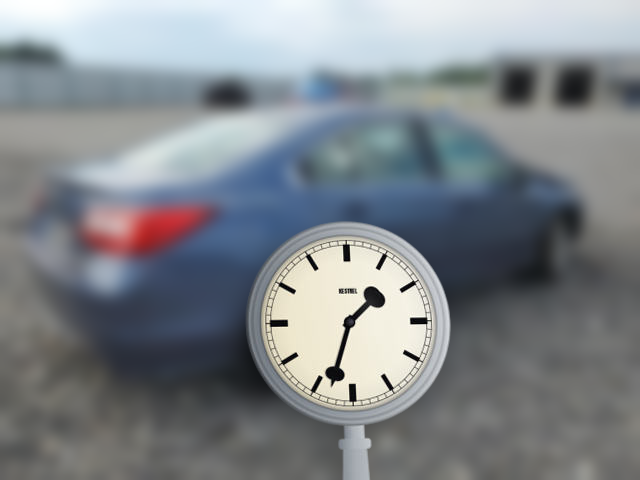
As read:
**1:33**
